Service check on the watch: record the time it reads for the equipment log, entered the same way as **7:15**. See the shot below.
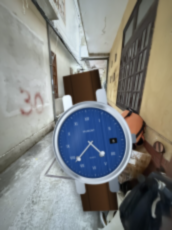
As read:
**4:38**
